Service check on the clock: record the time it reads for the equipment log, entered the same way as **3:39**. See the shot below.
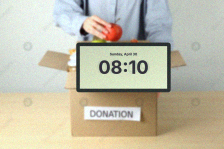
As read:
**8:10**
